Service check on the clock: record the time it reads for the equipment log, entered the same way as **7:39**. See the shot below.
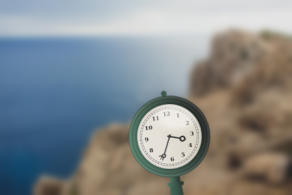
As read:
**3:34**
